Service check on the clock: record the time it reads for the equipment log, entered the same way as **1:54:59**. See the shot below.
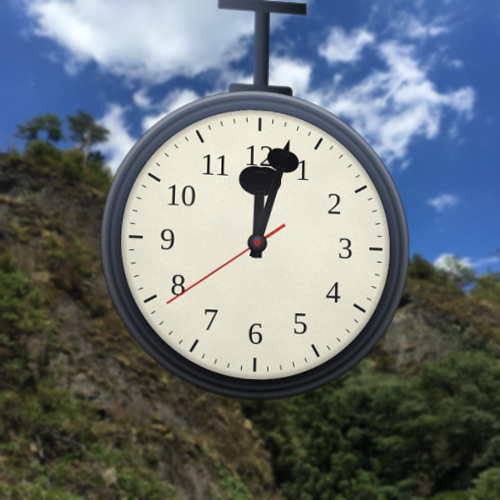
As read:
**12:02:39**
